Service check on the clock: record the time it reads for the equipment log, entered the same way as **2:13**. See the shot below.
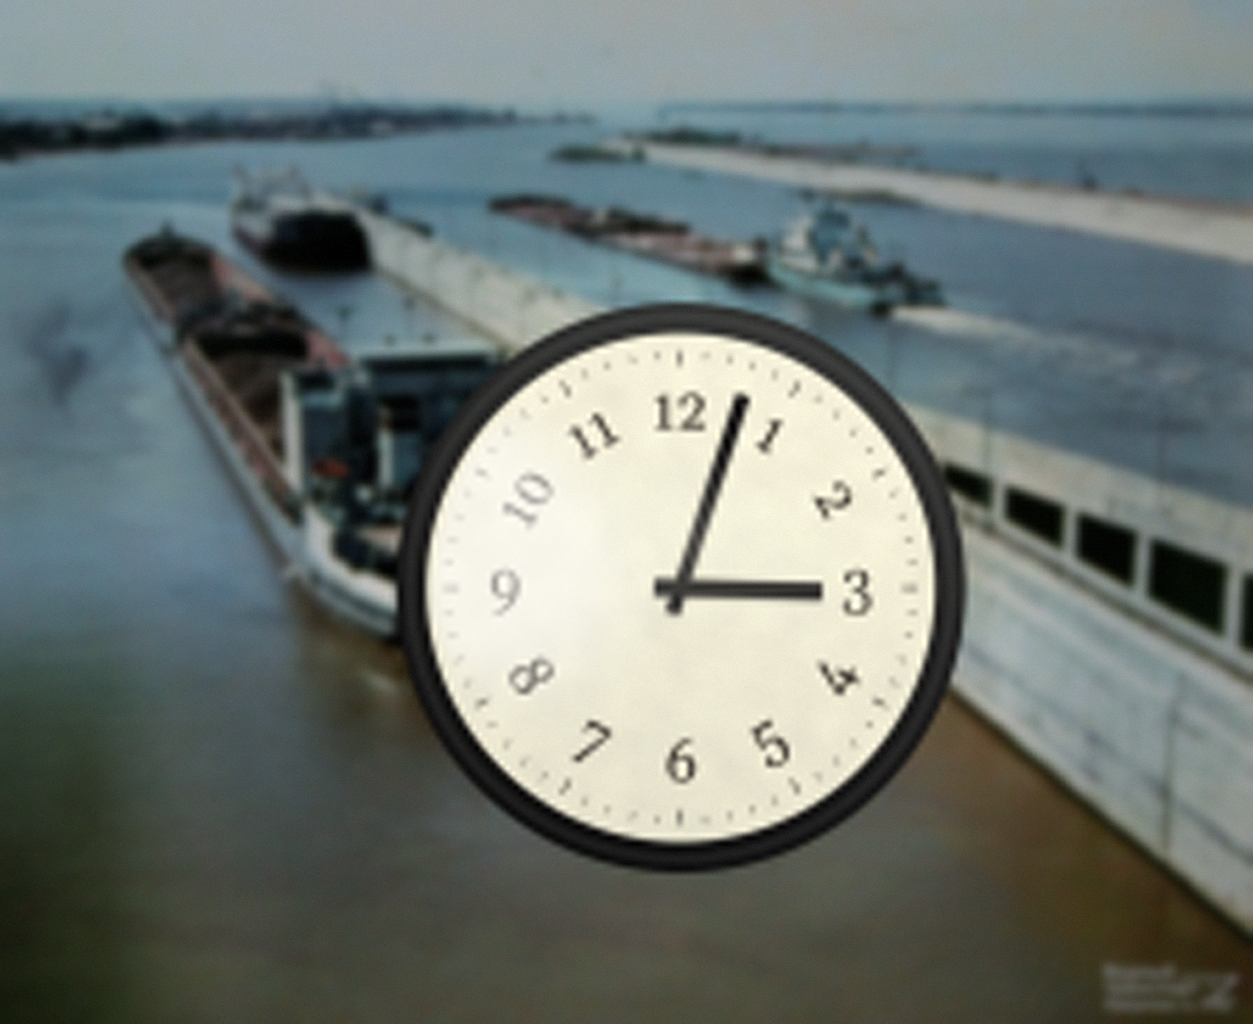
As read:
**3:03**
